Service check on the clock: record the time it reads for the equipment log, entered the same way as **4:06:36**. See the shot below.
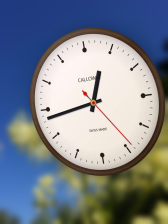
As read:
**12:43:24**
